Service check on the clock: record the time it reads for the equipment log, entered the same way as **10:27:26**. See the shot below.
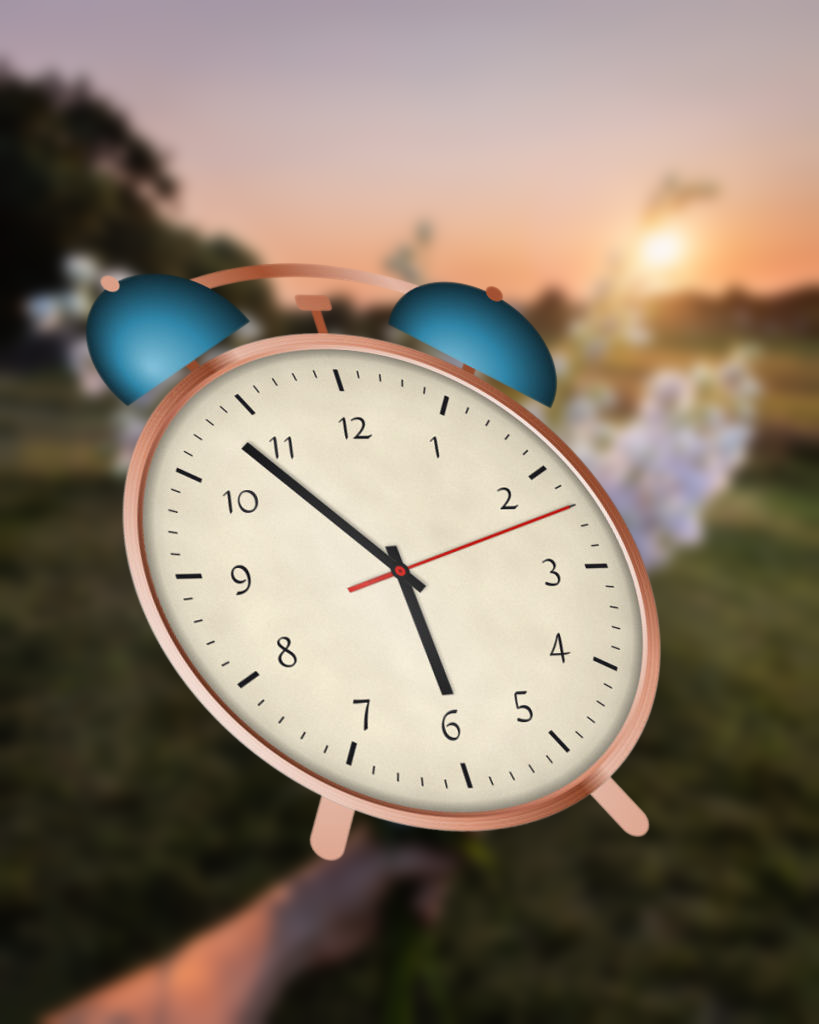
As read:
**5:53:12**
